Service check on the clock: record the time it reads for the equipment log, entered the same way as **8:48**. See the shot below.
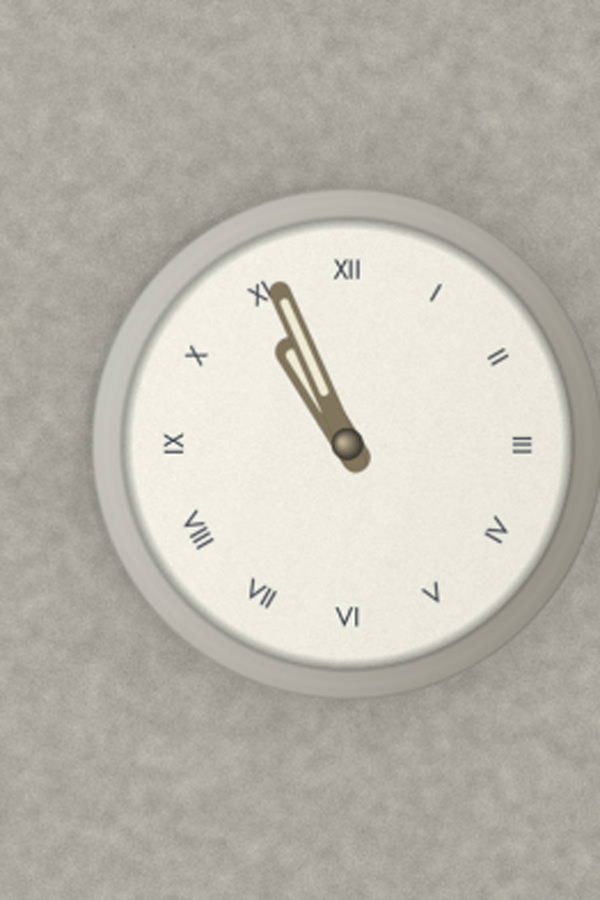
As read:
**10:56**
